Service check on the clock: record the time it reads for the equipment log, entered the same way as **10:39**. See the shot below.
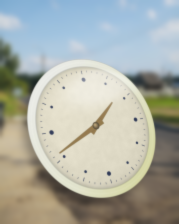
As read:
**1:41**
